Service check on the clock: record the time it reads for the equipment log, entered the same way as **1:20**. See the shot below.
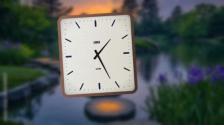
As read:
**1:26**
